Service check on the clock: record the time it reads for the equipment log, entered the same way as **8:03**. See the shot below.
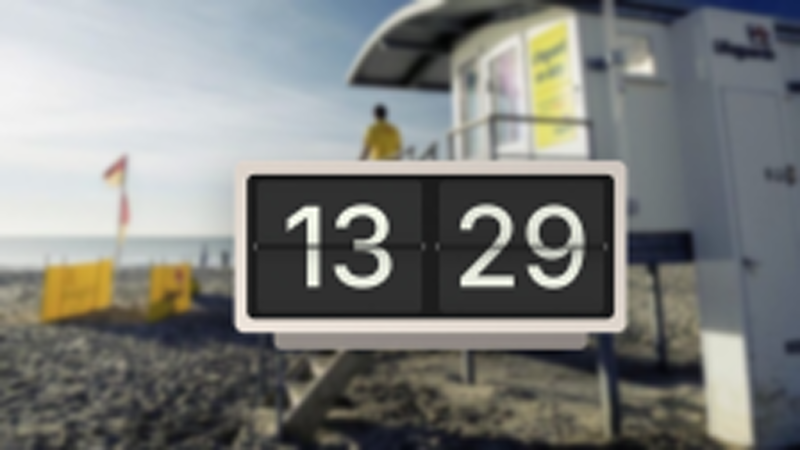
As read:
**13:29**
